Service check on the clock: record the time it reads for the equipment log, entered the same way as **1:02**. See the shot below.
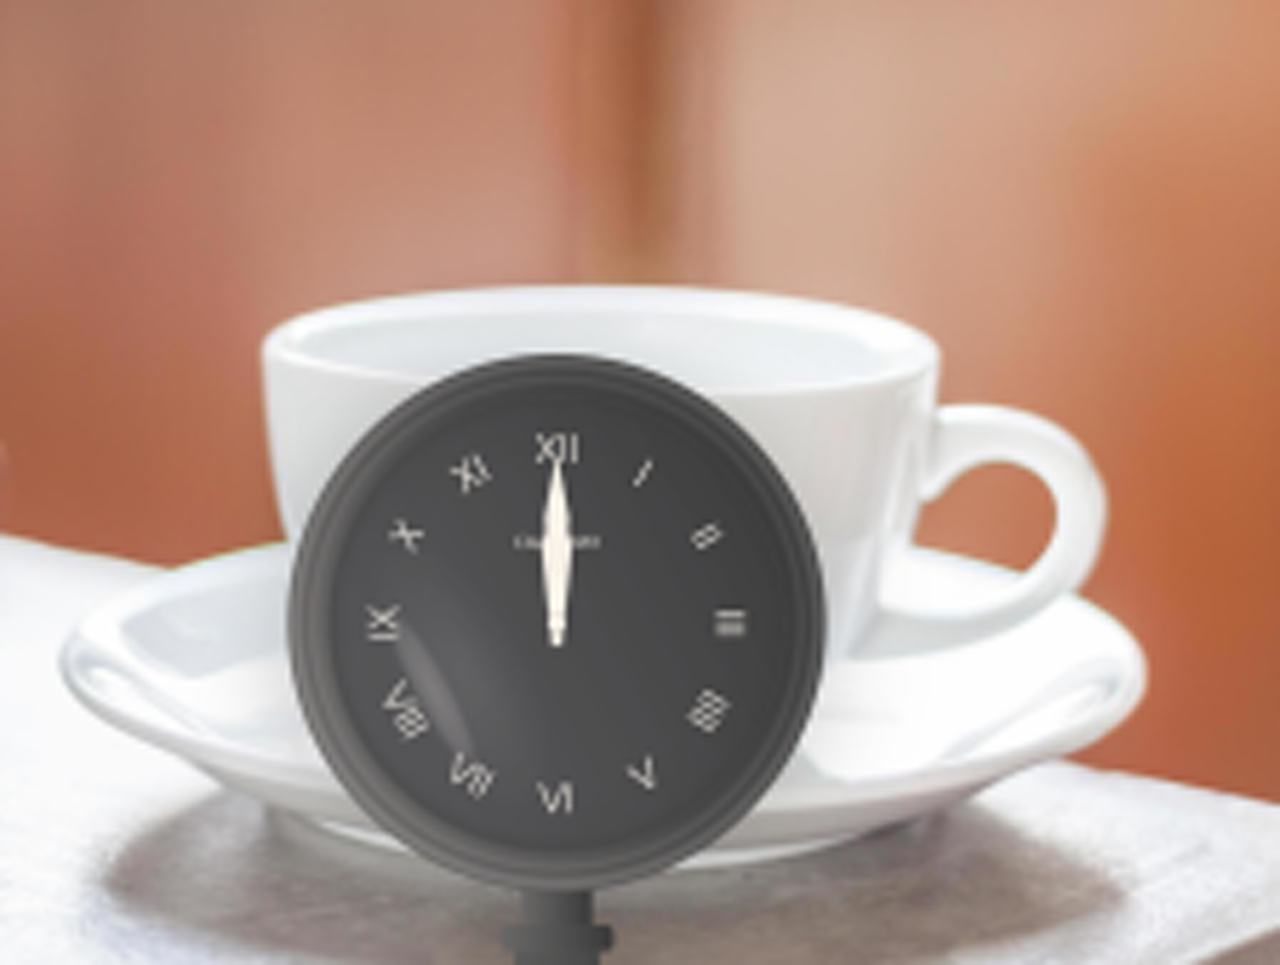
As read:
**12:00**
